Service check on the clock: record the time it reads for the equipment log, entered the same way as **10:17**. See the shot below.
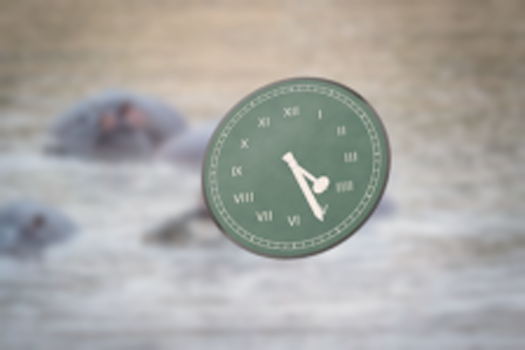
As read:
**4:26**
